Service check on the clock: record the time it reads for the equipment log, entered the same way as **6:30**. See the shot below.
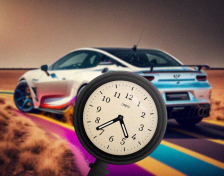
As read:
**4:37**
